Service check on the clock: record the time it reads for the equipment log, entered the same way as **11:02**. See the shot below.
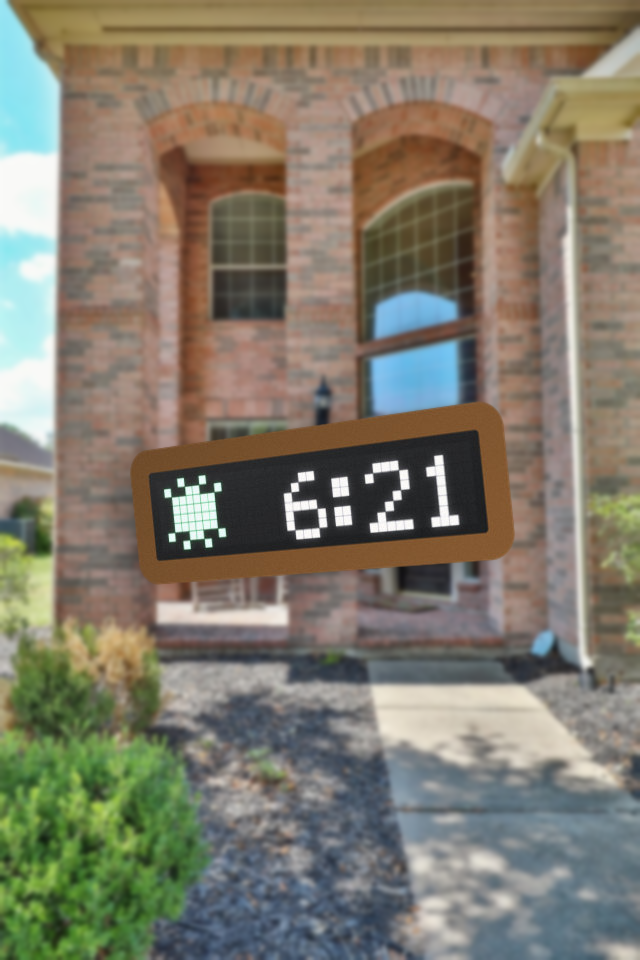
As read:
**6:21**
